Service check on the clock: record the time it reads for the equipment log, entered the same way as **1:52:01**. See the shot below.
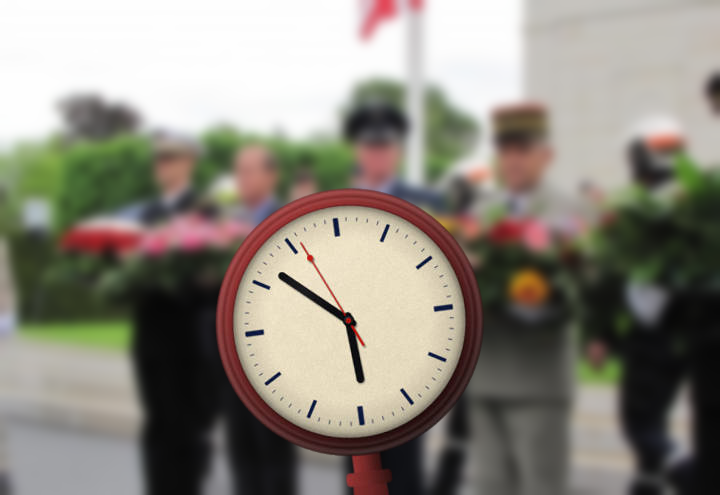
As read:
**5:51:56**
